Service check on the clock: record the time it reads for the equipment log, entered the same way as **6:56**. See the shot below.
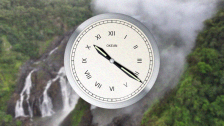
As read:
**10:21**
